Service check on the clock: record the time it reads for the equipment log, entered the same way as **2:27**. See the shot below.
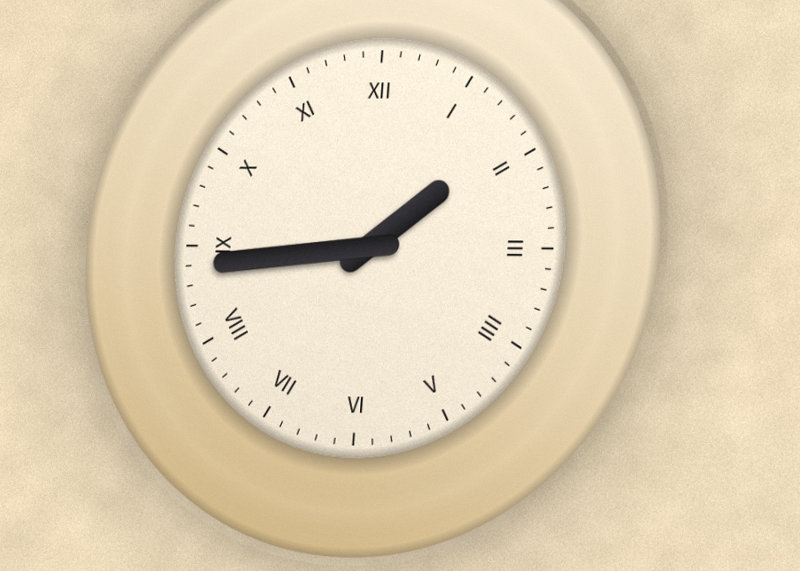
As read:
**1:44**
